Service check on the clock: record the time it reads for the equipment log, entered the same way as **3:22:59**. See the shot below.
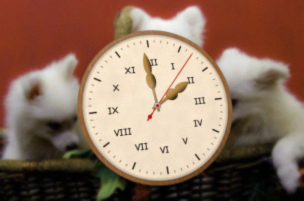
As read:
**1:59:07**
